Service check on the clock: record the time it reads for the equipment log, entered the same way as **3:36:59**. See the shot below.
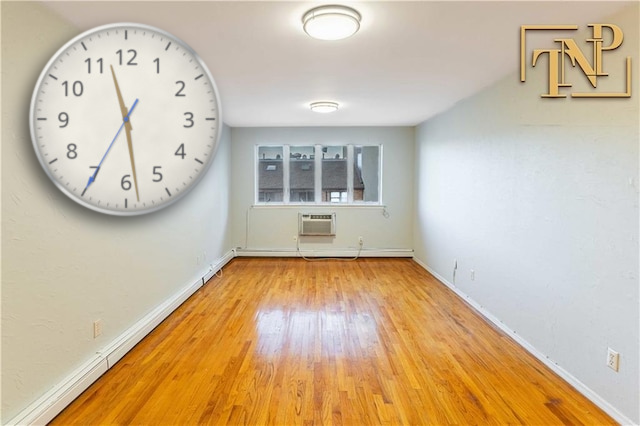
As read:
**11:28:35**
